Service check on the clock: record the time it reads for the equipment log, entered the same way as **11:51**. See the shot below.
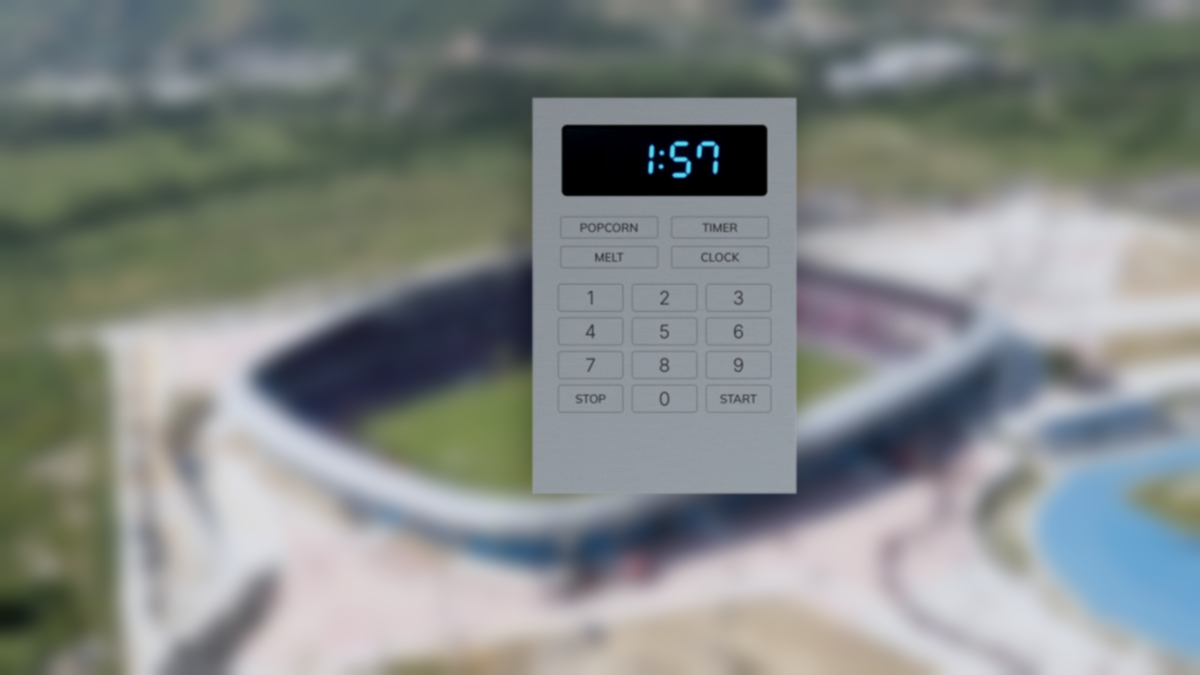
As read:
**1:57**
